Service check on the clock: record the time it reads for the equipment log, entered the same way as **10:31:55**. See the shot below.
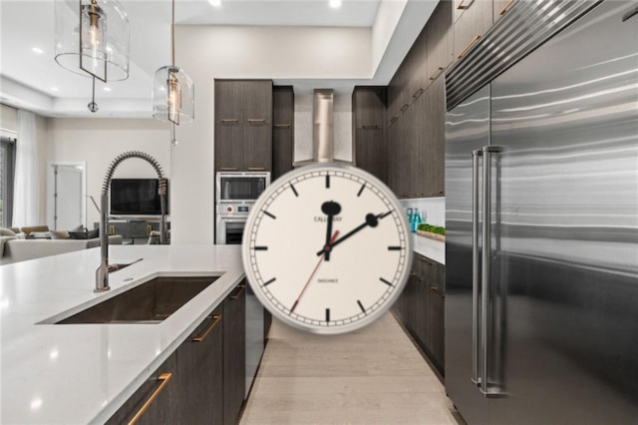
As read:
**12:09:35**
